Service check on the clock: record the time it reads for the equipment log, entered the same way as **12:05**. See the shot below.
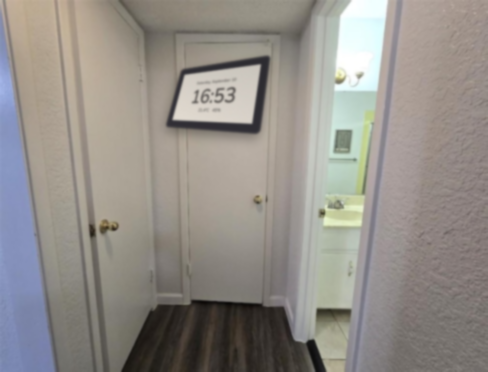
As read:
**16:53**
